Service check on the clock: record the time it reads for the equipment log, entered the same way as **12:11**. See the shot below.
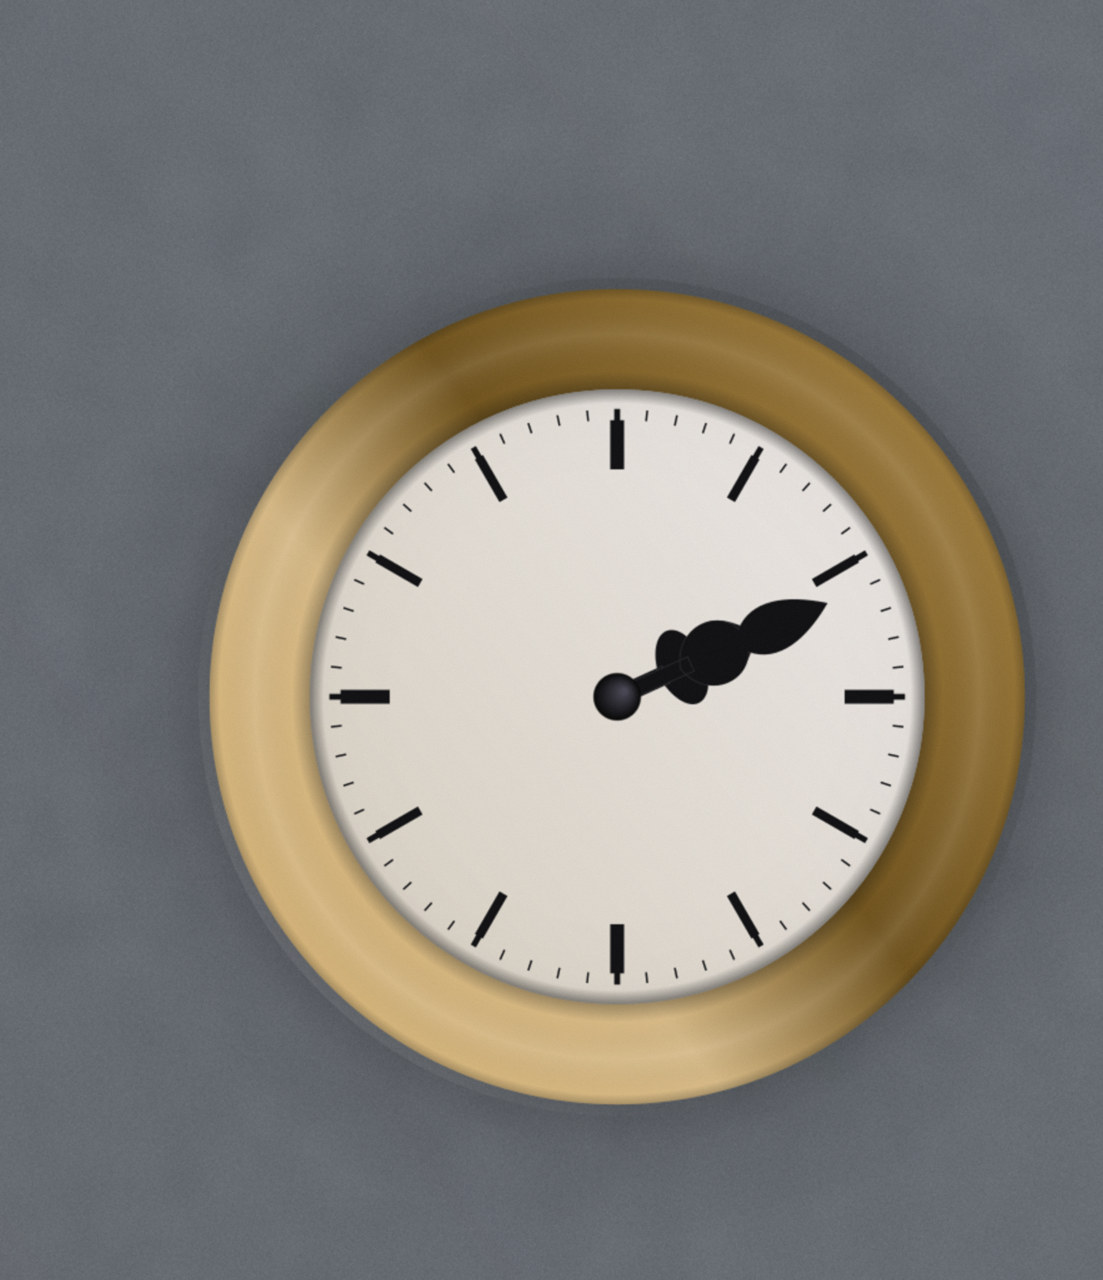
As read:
**2:11**
